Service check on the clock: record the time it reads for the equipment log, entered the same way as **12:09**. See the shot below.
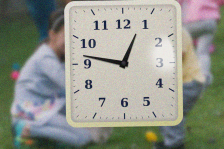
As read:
**12:47**
